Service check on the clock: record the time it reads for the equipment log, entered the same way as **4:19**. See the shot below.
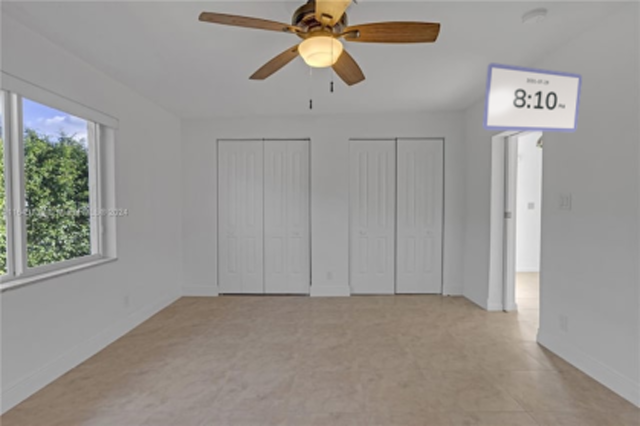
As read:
**8:10**
